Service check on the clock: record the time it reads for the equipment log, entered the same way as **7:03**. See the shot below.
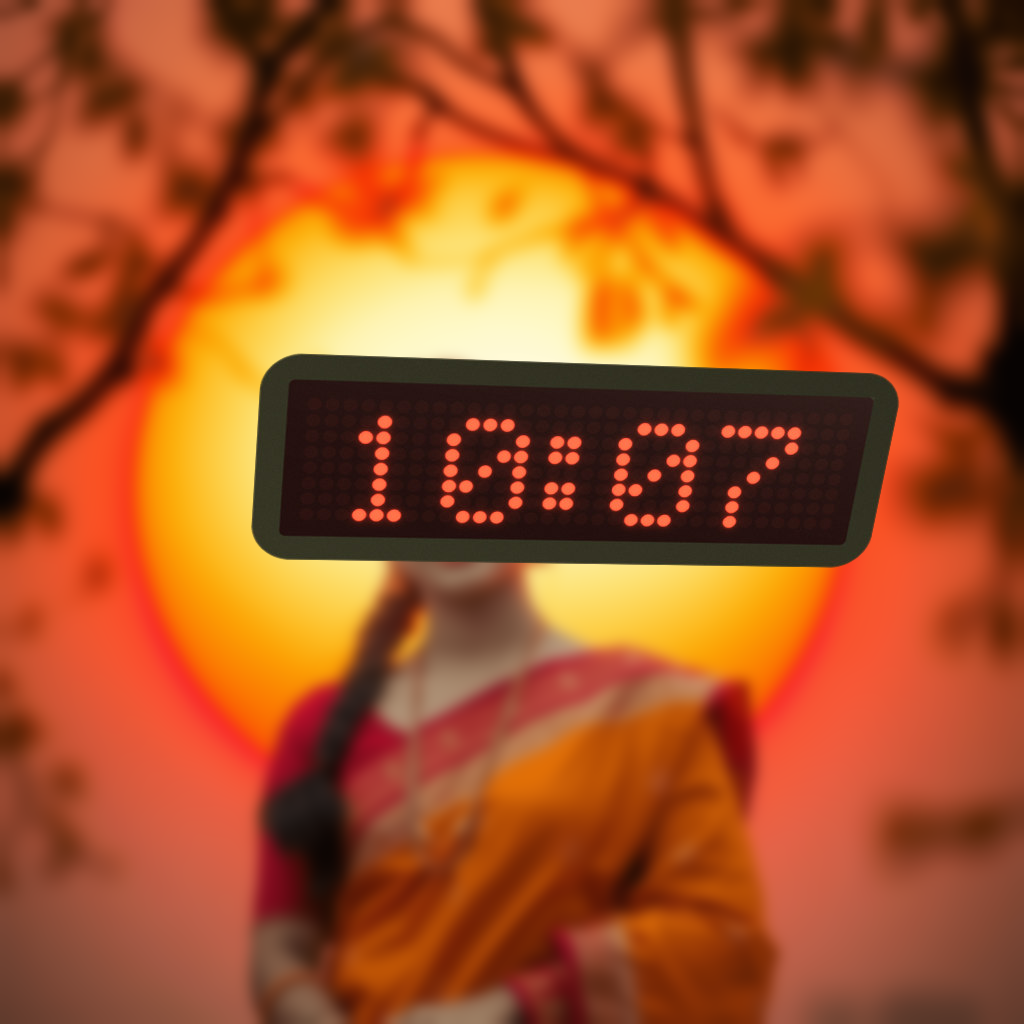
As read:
**10:07**
